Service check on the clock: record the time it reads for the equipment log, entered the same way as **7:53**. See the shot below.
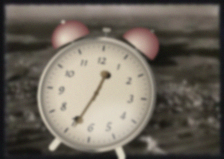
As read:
**12:34**
